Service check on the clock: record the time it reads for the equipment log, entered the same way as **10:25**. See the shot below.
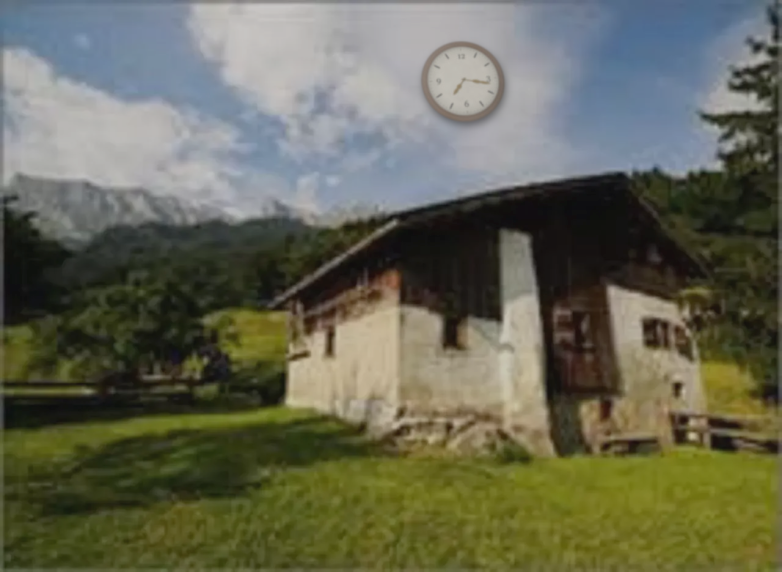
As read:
**7:17**
